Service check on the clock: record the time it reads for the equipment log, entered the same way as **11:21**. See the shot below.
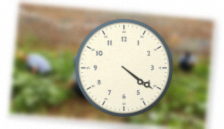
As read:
**4:21**
